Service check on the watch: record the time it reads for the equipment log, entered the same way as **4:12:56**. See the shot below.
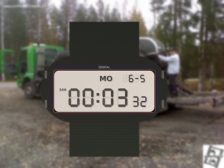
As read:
**0:03:32**
